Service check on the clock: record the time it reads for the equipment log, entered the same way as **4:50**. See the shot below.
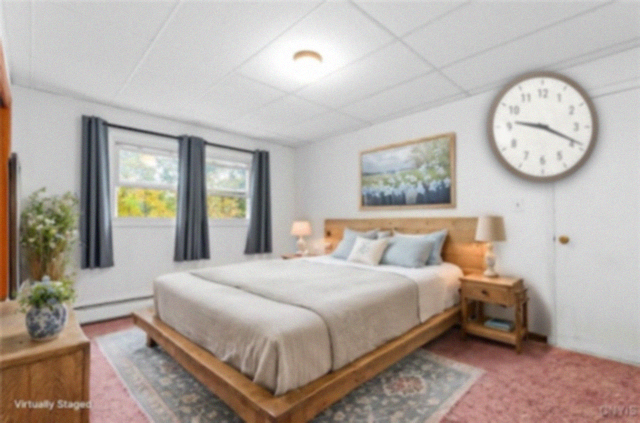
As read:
**9:19**
